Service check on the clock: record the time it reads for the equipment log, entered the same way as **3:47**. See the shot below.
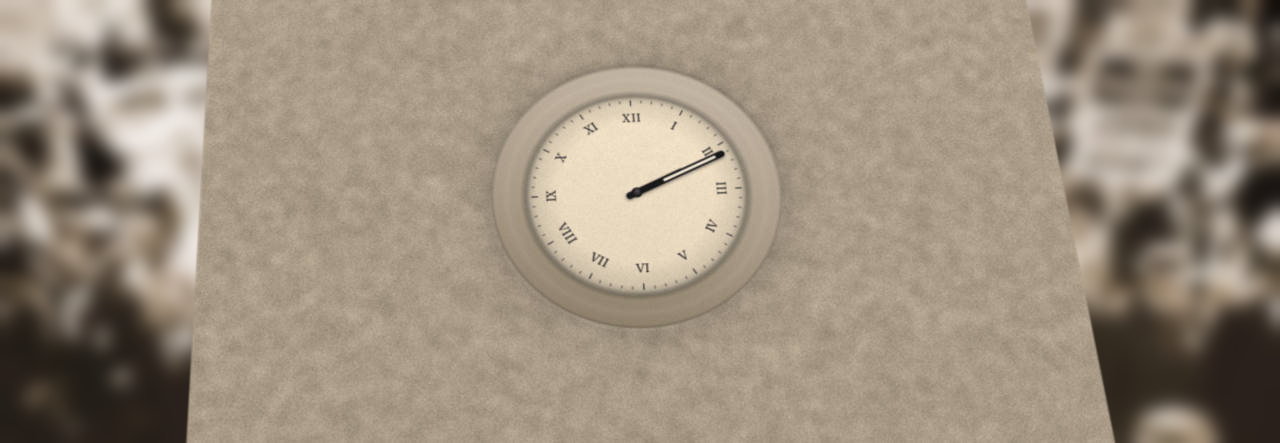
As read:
**2:11**
